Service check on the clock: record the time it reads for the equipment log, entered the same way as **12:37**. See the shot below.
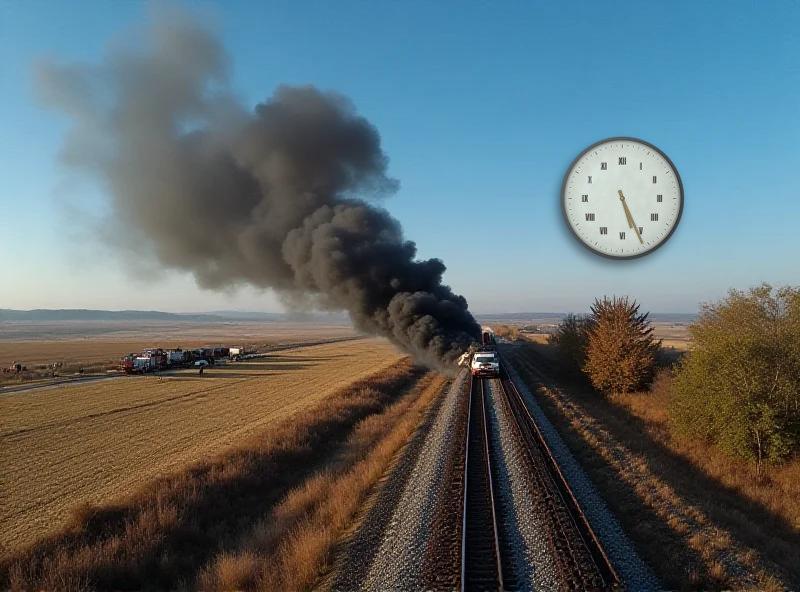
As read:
**5:26**
